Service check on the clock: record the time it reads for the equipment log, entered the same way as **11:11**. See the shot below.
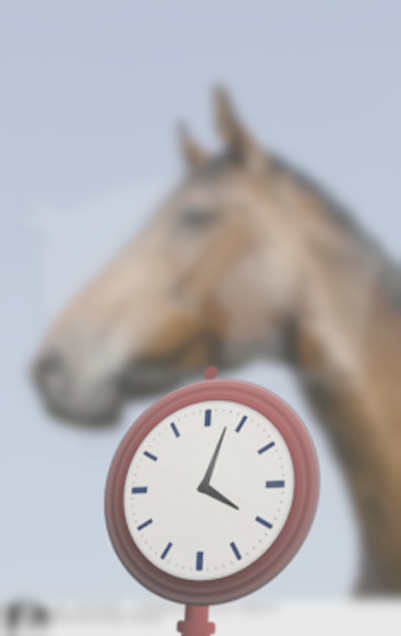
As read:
**4:03**
